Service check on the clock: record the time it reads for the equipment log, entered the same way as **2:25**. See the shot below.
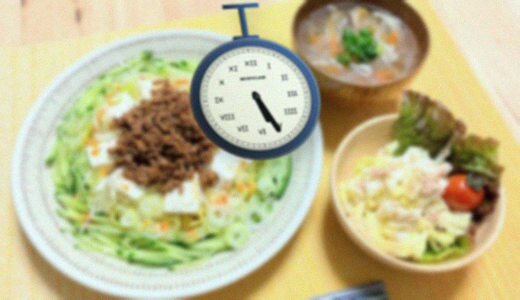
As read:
**5:26**
